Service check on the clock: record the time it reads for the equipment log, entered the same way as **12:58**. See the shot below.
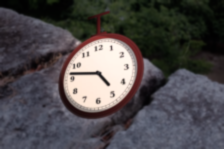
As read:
**4:47**
